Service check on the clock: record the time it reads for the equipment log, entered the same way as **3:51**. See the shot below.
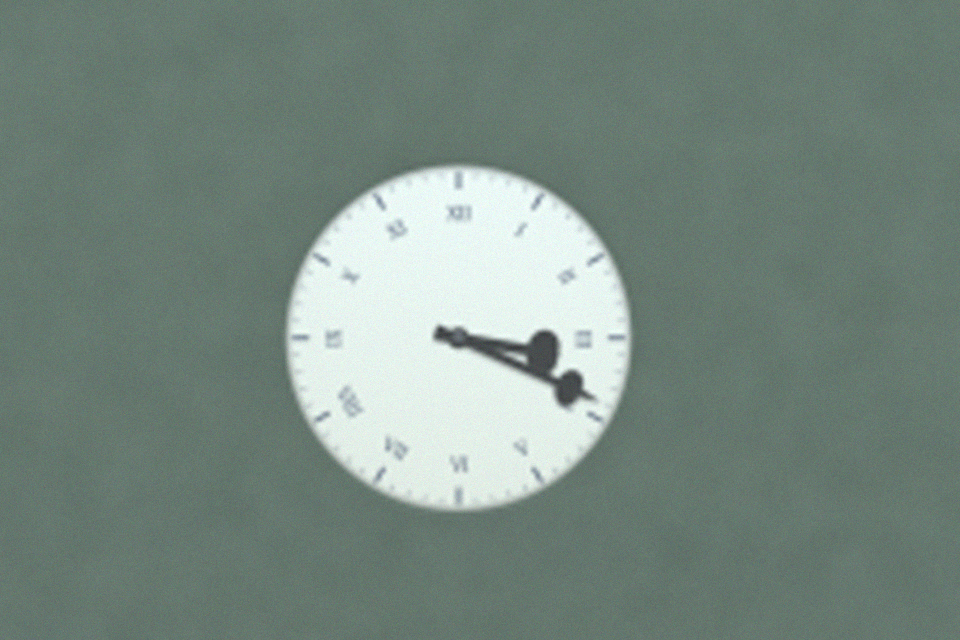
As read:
**3:19**
